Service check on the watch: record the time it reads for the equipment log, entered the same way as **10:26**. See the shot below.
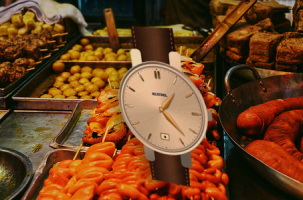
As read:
**1:23**
